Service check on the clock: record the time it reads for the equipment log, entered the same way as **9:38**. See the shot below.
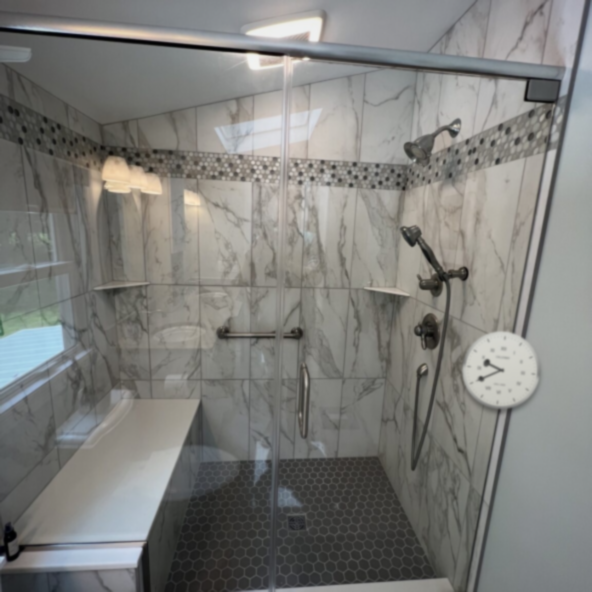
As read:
**9:40**
